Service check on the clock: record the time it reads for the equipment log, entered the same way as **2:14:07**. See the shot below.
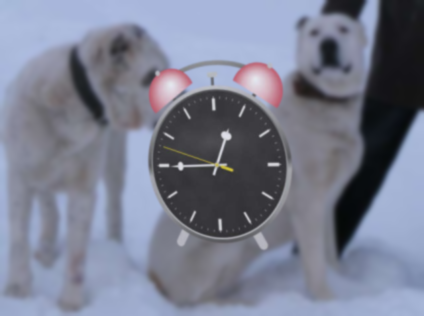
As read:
**12:44:48**
